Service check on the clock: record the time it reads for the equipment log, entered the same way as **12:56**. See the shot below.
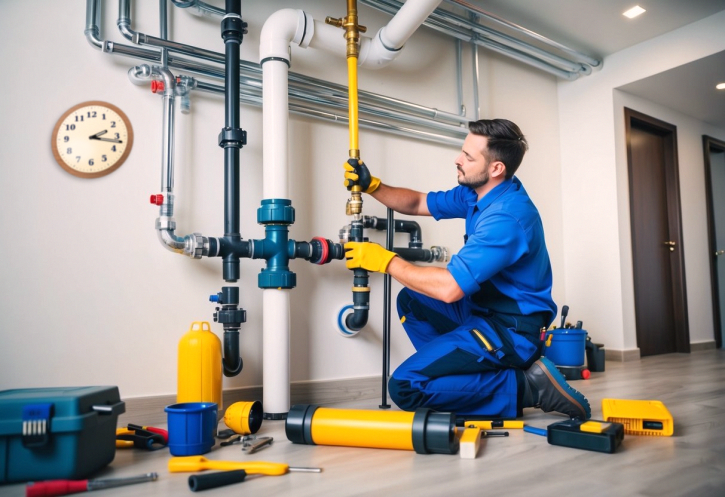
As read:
**2:17**
